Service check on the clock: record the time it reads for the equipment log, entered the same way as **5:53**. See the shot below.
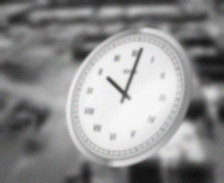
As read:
**10:01**
